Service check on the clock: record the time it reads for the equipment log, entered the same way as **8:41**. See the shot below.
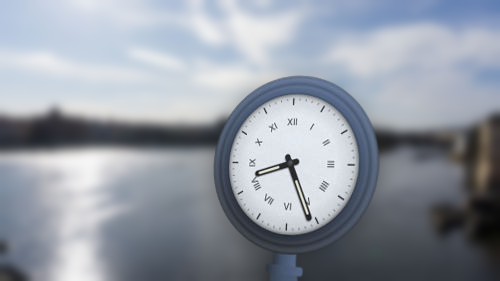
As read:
**8:26**
